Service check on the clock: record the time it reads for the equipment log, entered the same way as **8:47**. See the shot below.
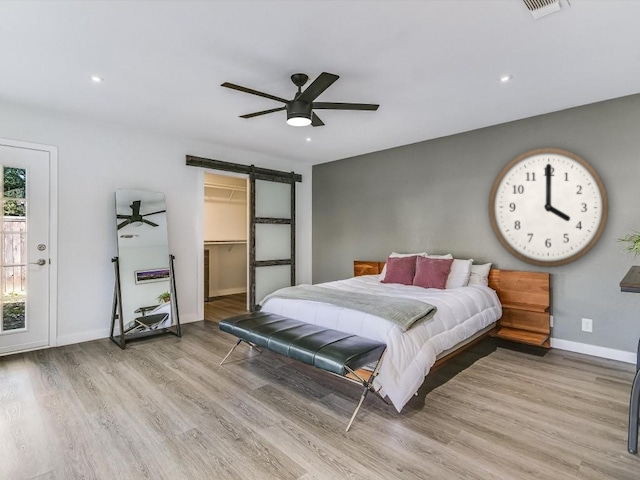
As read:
**4:00**
